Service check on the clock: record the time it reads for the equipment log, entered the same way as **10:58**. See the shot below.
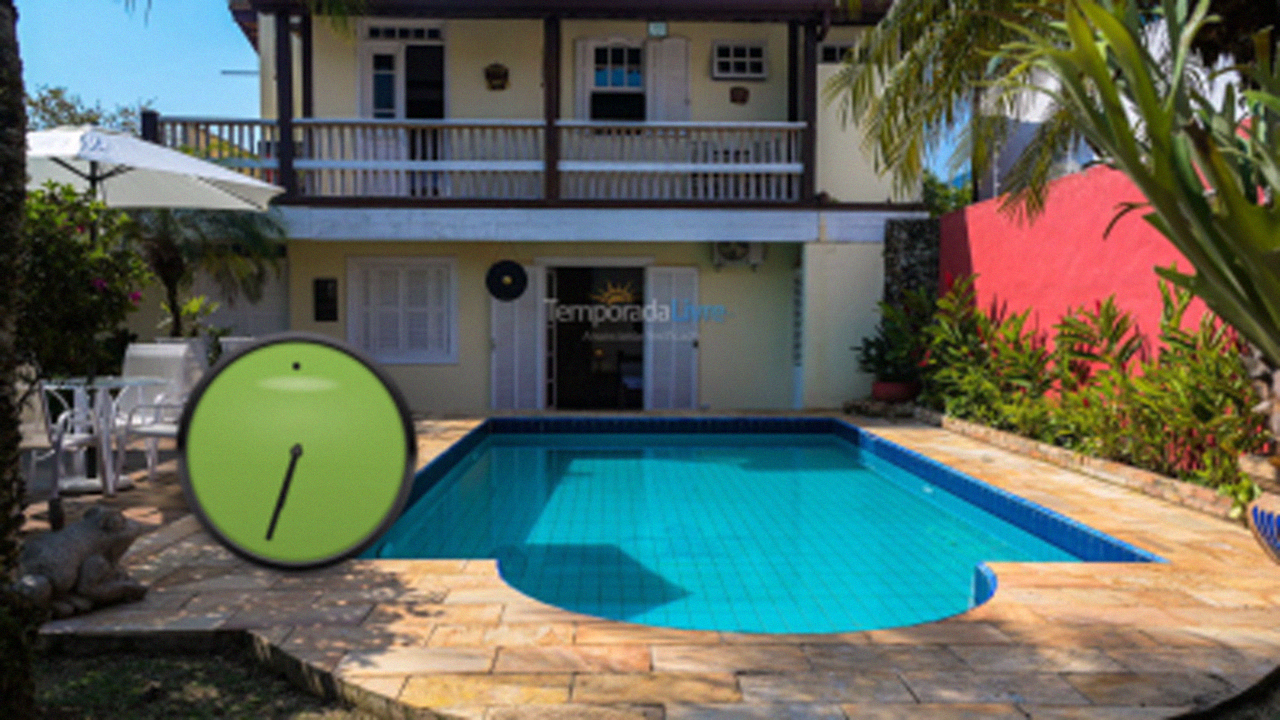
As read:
**6:33**
